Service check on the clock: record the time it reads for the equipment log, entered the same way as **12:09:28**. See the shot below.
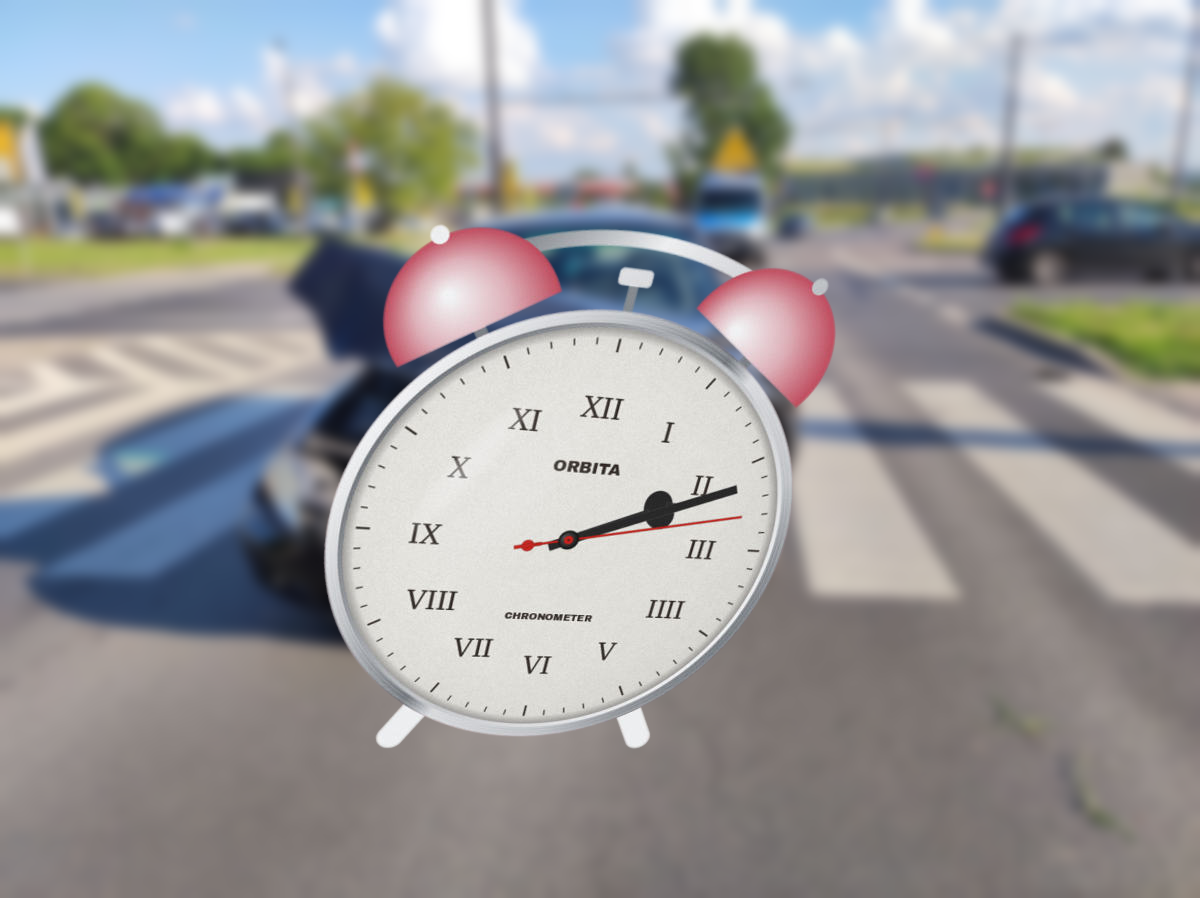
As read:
**2:11:13**
